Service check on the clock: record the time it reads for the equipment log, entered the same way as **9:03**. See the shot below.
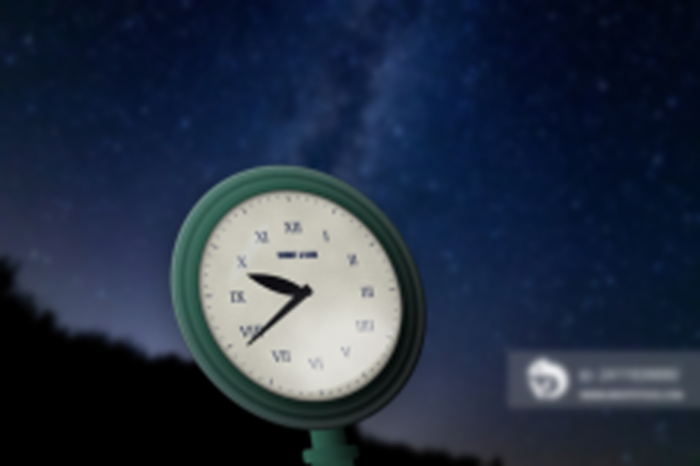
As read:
**9:39**
